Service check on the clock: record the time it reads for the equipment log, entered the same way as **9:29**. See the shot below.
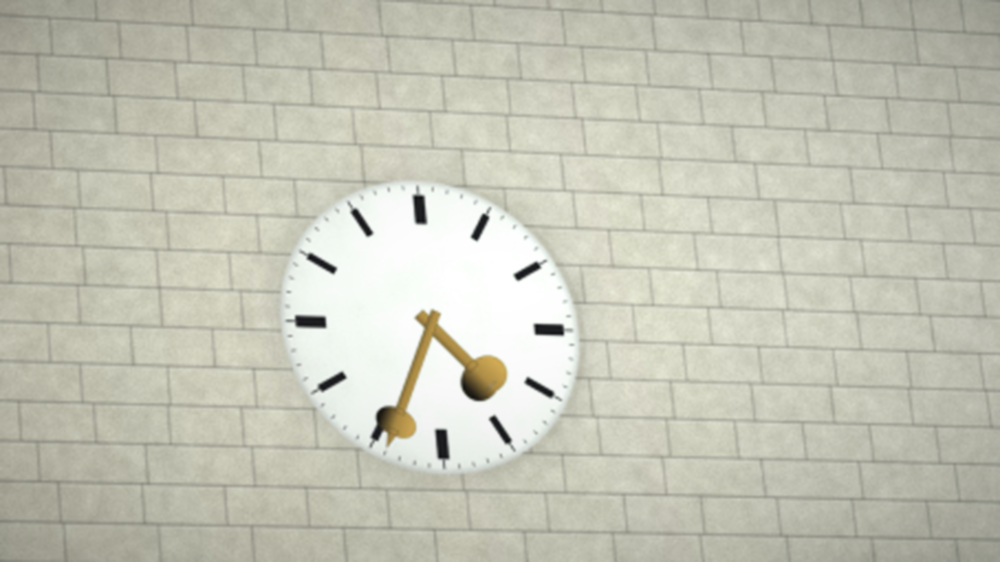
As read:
**4:34**
